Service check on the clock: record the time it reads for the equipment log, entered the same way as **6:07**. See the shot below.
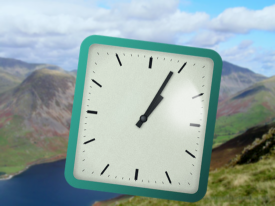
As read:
**1:04**
